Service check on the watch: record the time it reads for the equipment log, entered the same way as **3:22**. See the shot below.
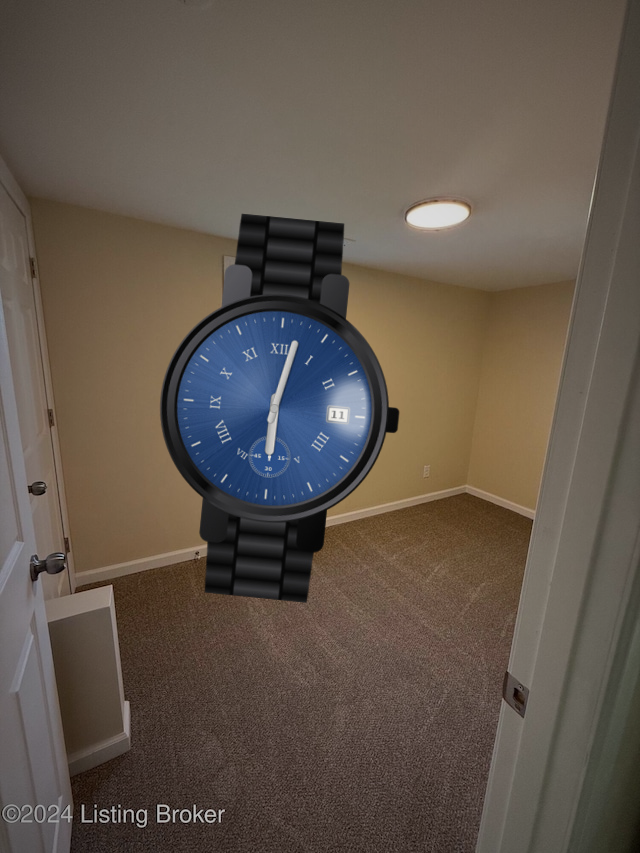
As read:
**6:02**
